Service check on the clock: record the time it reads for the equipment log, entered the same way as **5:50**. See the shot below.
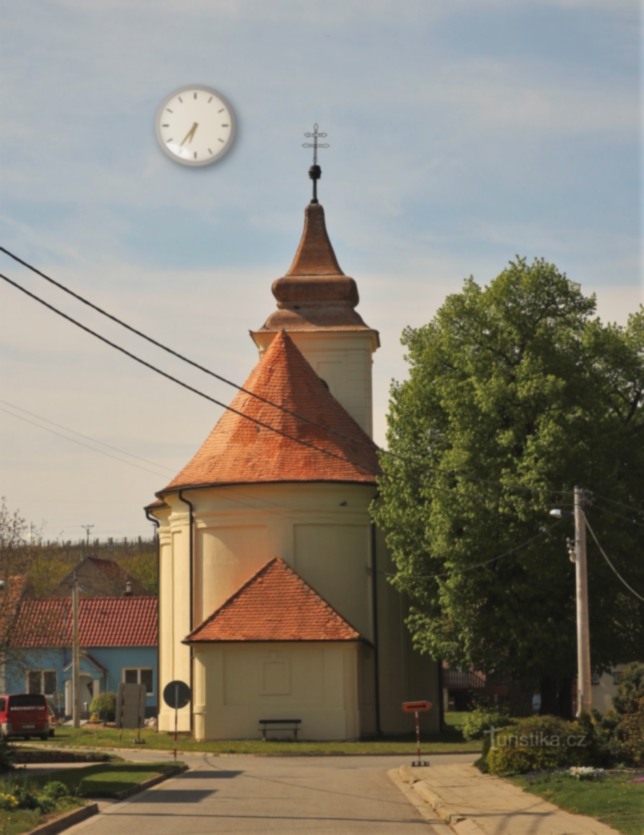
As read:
**6:36**
